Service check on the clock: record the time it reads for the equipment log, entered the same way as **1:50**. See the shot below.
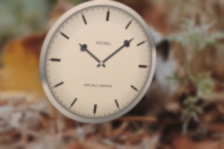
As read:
**10:08**
